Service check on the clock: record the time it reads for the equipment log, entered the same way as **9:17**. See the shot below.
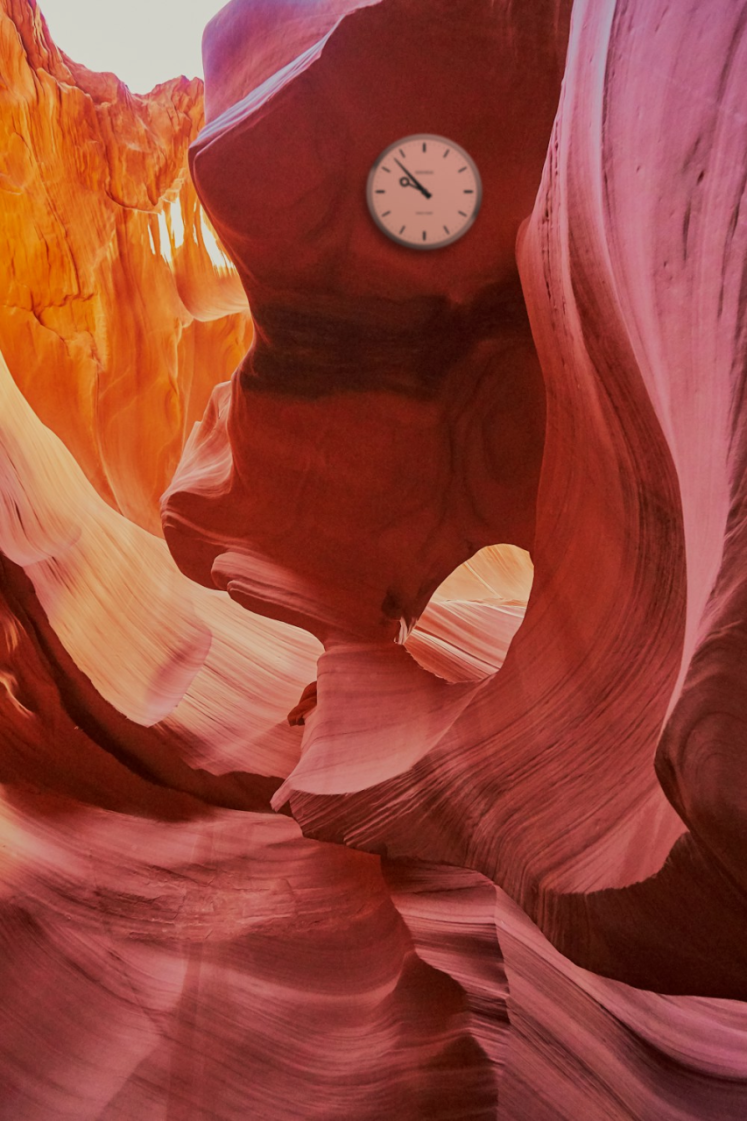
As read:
**9:53**
